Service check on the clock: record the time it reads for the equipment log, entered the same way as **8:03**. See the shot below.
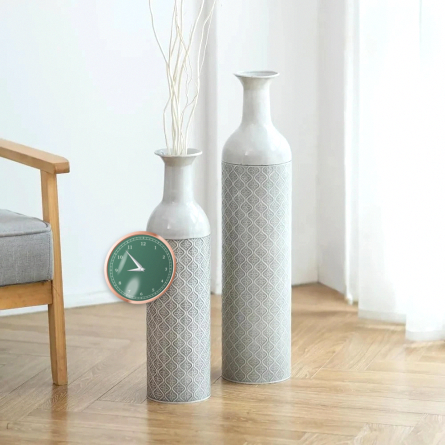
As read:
**8:53**
